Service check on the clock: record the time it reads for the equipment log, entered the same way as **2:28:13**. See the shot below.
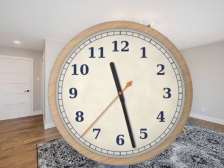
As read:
**11:27:37**
